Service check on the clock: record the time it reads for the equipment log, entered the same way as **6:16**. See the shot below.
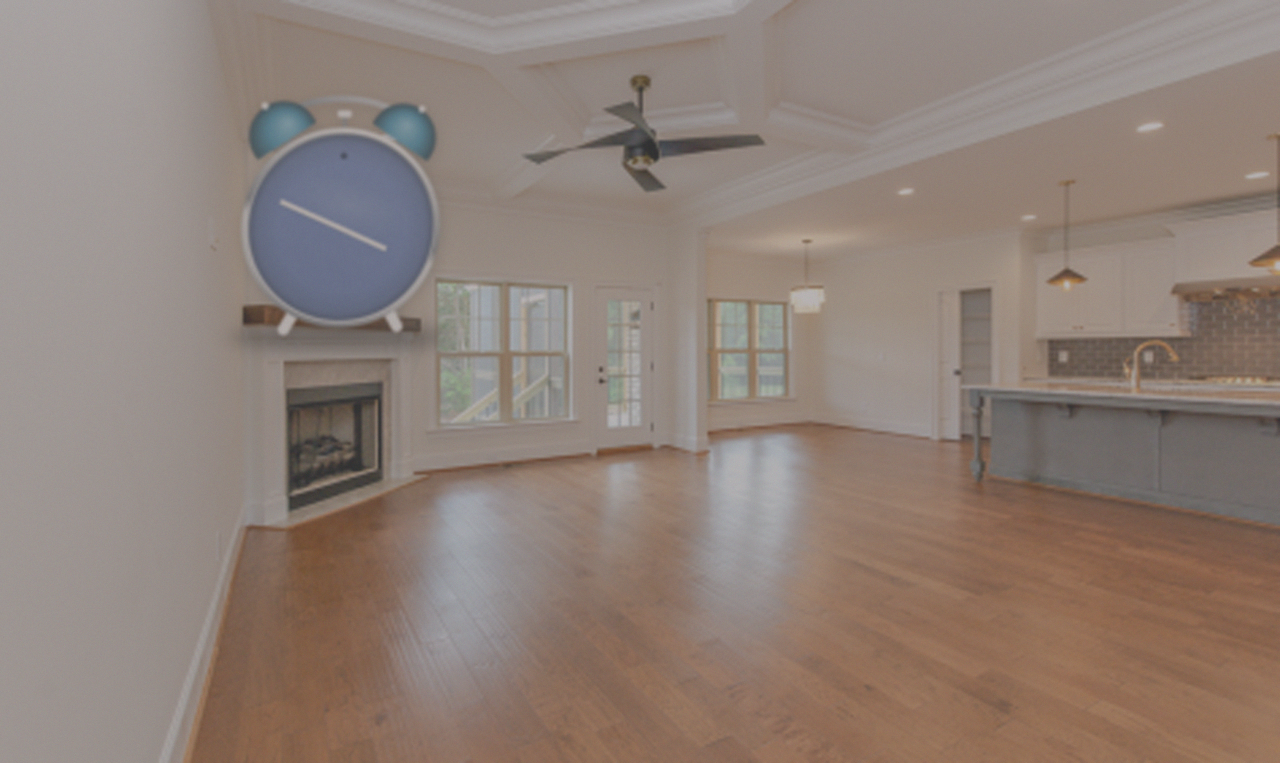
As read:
**3:49**
